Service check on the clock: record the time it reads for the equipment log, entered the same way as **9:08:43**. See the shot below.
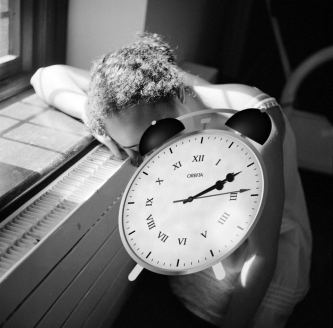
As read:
**2:10:14**
